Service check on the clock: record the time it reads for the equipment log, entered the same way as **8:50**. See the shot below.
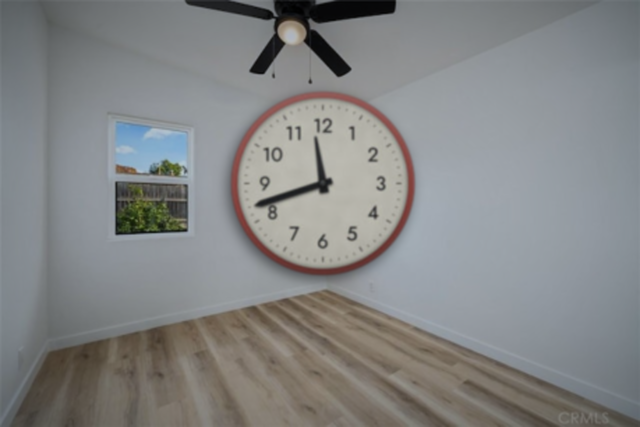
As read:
**11:42**
